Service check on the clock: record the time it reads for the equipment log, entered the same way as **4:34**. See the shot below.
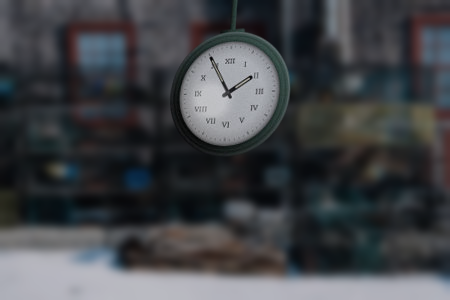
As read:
**1:55**
